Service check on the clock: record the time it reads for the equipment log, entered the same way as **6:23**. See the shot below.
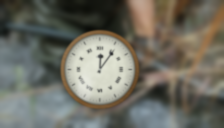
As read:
**12:06**
